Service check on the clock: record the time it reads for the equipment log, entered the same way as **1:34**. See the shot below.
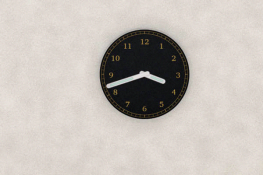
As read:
**3:42**
